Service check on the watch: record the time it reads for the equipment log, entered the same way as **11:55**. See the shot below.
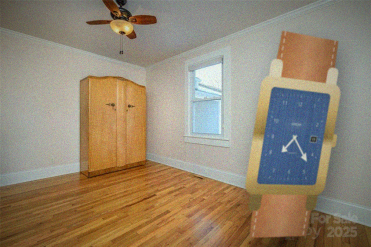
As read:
**7:23**
